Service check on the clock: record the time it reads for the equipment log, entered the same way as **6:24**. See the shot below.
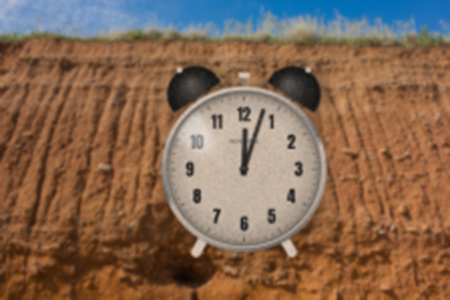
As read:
**12:03**
